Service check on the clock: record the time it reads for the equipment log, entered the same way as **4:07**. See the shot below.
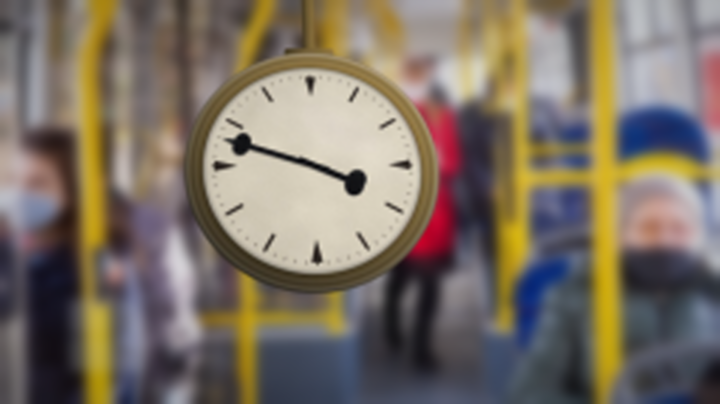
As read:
**3:48**
